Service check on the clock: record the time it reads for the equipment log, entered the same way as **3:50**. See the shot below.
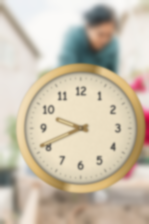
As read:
**9:41**
